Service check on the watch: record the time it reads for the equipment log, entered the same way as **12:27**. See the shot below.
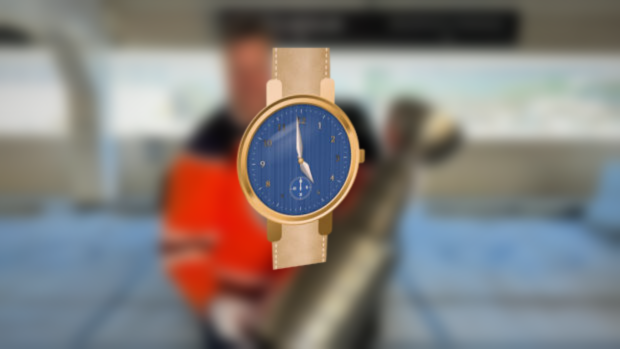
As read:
**4:59**
